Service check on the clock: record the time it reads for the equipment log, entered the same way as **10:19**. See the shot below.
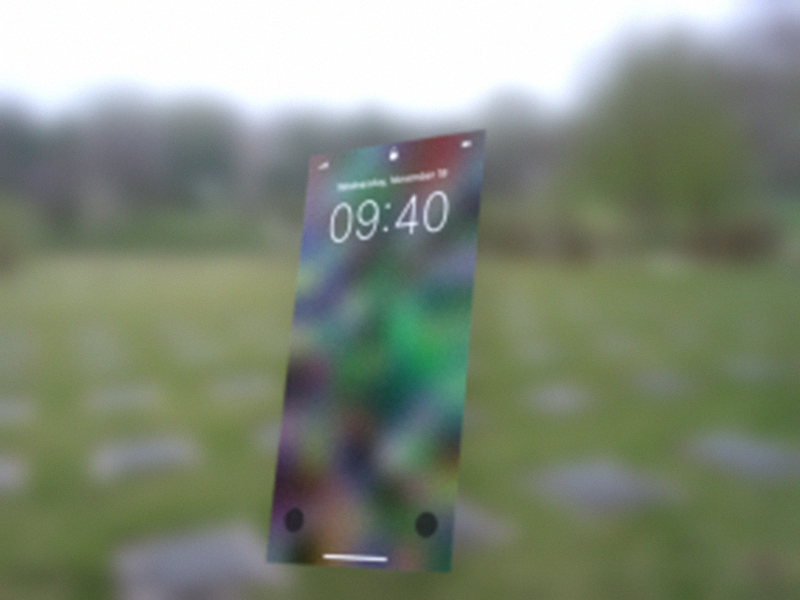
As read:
**9:40**
